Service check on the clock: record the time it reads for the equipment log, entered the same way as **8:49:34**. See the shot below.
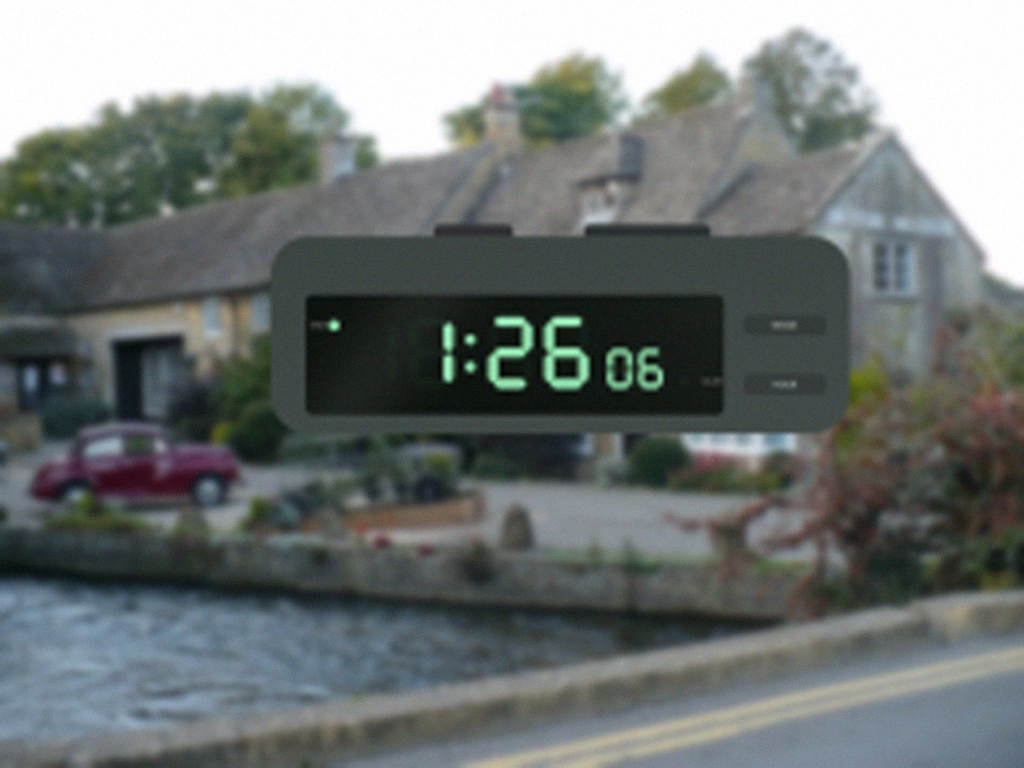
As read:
**1:26:06**
